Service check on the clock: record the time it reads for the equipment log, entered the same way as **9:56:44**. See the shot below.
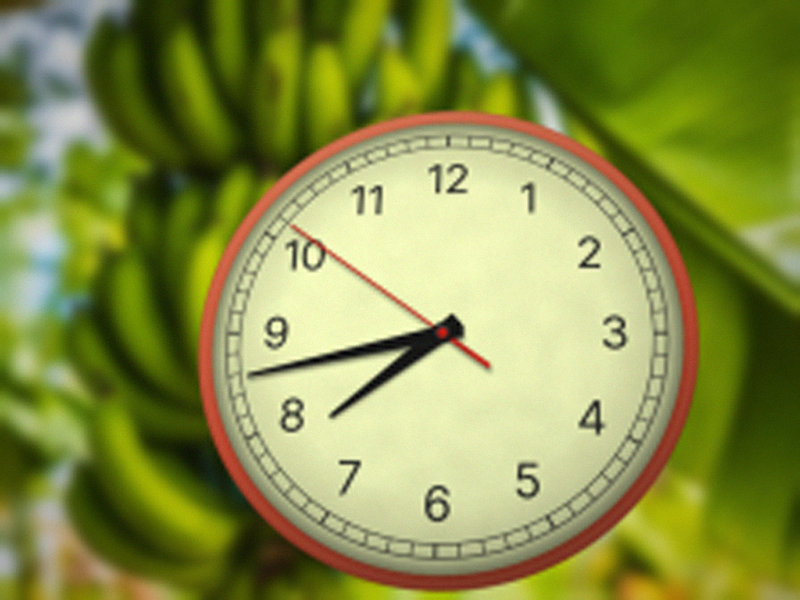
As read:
**7:42:51**
